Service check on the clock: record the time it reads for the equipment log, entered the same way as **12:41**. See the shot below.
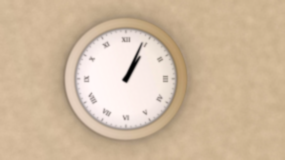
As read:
**1:04**
